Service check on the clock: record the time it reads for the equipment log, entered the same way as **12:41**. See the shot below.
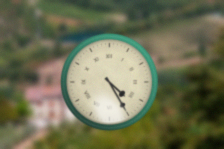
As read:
**4:25**
